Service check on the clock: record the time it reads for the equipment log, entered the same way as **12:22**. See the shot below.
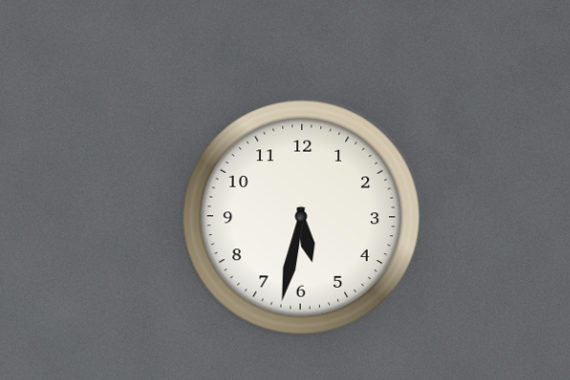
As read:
**5:32**
